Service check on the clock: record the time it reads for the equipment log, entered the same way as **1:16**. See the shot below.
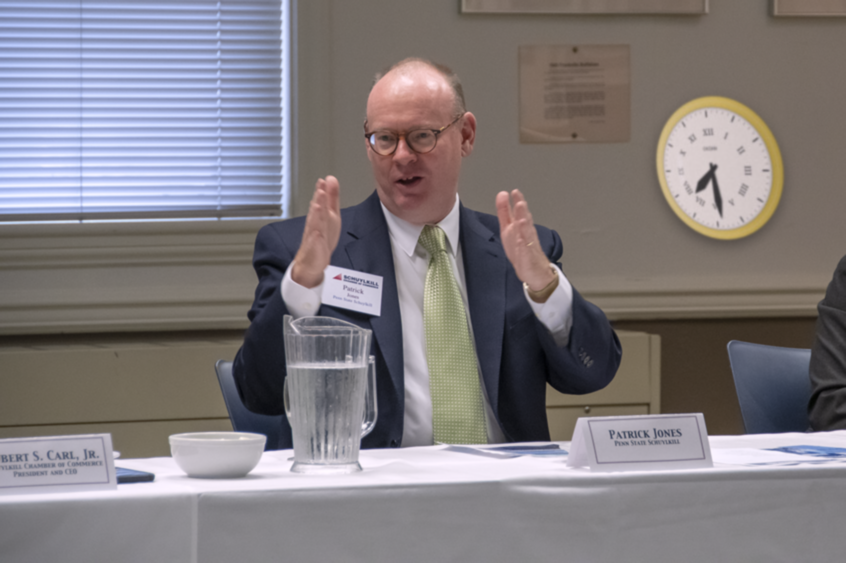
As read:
**7:29**
